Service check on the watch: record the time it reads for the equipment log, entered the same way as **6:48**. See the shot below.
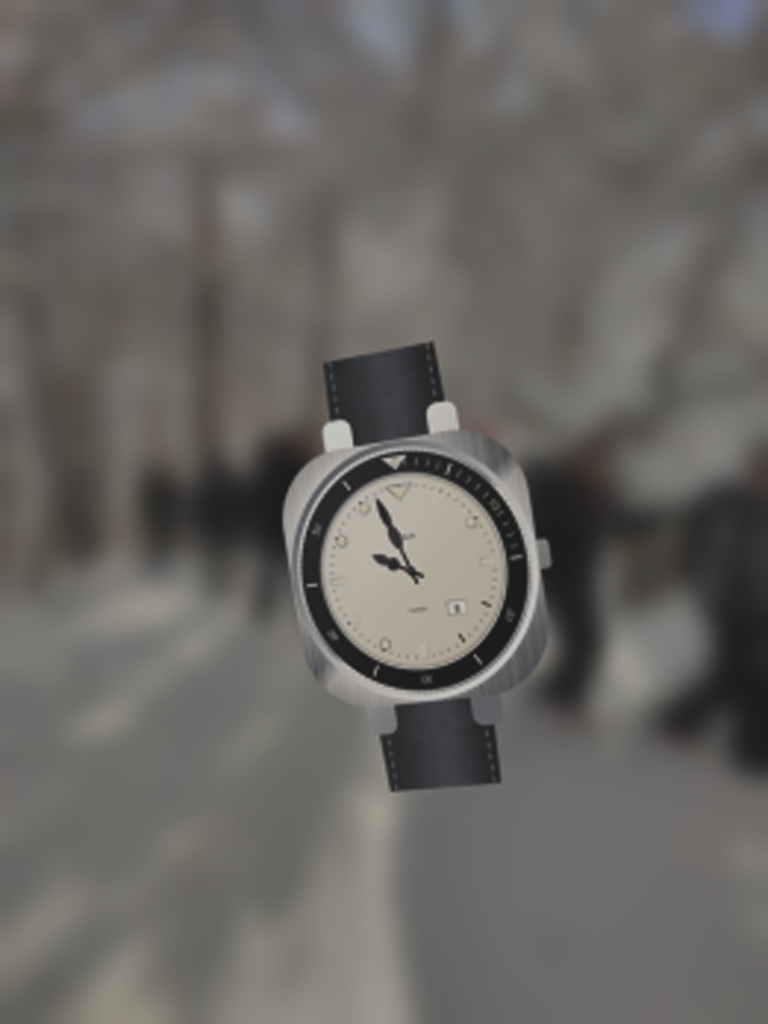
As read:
**9:57**
